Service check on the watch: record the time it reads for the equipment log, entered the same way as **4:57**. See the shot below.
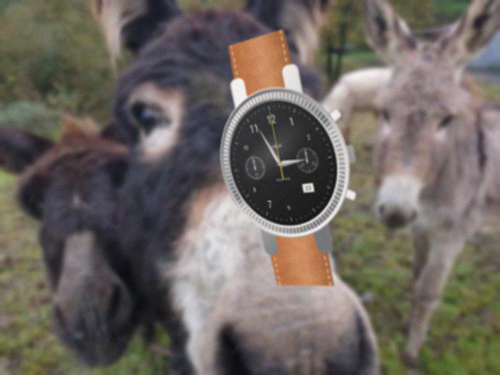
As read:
**2:56**
